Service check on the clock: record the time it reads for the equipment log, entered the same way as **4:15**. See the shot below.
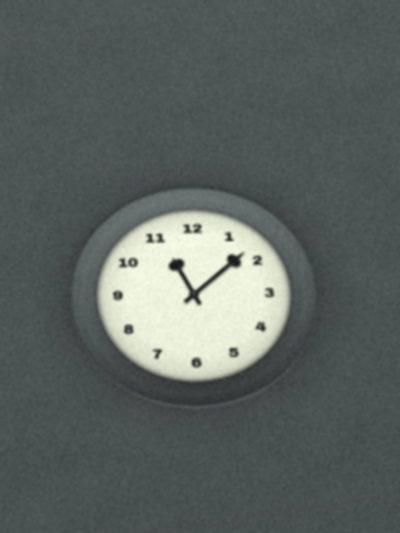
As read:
**11:08**
